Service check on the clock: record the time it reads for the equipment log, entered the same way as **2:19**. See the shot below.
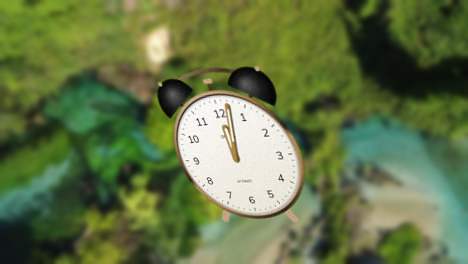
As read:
**12:02**
